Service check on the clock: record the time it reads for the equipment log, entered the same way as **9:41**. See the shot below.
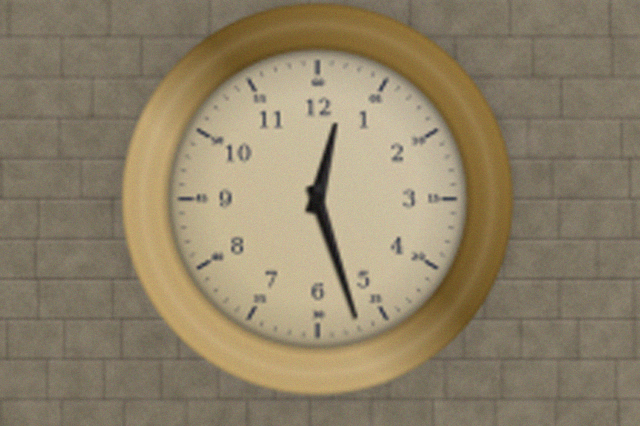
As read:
**12:27**
